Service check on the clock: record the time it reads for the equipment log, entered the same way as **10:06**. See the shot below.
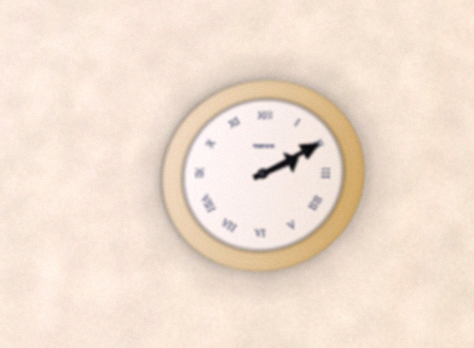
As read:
**2:10**
